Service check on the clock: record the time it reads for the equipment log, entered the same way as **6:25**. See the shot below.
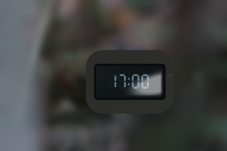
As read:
**17:00**
